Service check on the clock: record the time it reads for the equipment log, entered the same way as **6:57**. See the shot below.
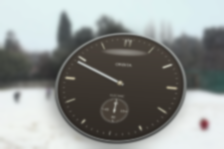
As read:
**9:49**
